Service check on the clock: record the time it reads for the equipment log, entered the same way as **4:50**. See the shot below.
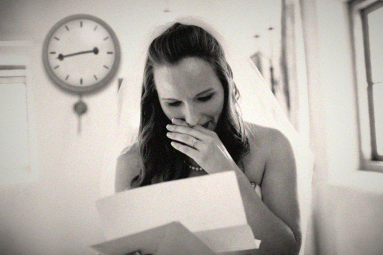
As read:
**2:43**
